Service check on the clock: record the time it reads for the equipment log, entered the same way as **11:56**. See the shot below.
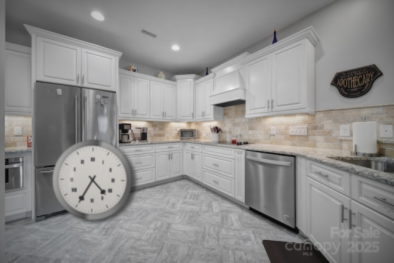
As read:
**4:35**
